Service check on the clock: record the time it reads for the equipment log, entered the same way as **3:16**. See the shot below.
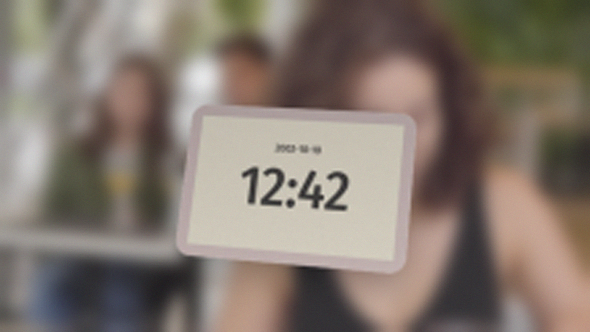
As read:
**12:42**
